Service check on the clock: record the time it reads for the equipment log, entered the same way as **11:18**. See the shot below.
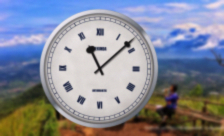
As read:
**11:08**
